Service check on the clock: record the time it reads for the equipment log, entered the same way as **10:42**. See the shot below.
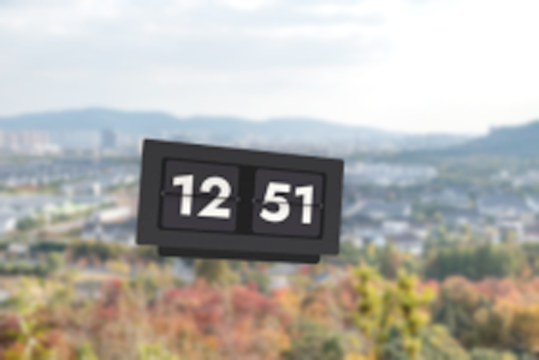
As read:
**12:51**
